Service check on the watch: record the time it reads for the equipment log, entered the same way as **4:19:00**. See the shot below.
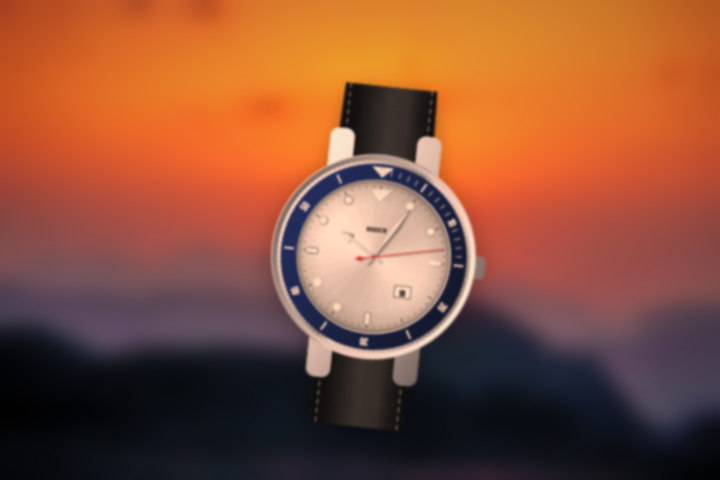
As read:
**10:05:13**
